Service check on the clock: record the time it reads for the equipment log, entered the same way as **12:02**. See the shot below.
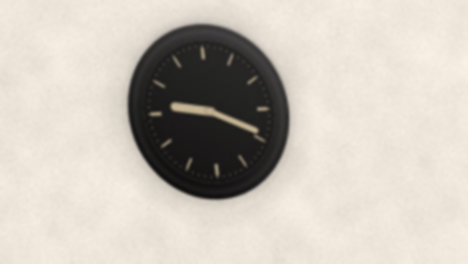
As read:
**9:19**
